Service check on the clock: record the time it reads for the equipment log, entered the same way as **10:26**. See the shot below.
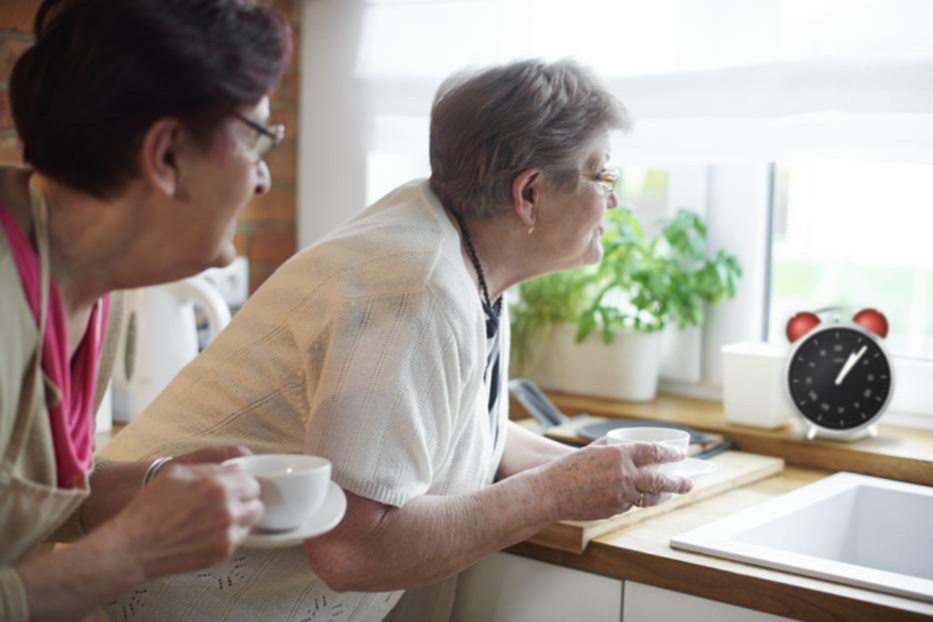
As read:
**1:07**
